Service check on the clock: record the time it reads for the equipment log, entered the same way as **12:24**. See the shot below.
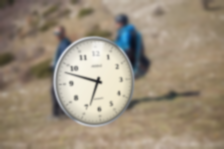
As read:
**6:48**
